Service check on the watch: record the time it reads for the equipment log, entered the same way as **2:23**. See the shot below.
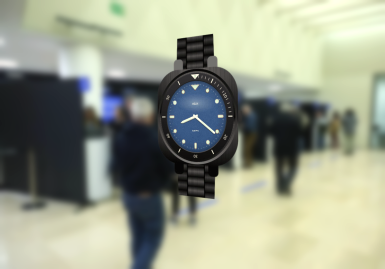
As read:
**8:21**
